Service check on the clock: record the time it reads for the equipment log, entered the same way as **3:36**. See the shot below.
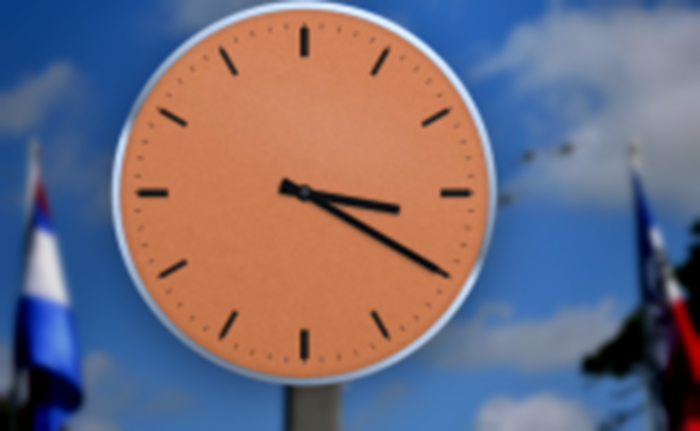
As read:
**3:20**
